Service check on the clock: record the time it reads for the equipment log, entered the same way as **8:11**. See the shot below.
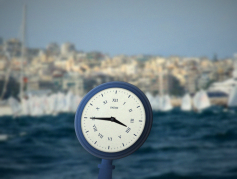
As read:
**3:45**
